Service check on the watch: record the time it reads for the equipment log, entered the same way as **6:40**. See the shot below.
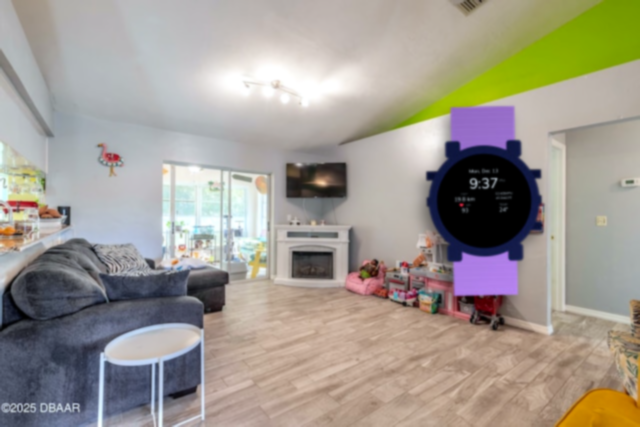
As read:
**9:37**
